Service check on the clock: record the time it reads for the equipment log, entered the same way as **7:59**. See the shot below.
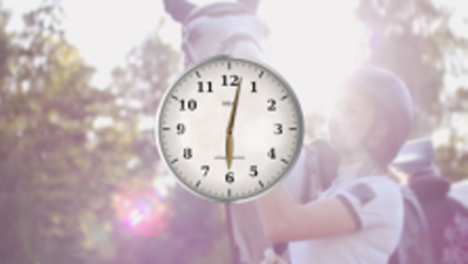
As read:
**6:02**
